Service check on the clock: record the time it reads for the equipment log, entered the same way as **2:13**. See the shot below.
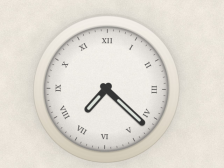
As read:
**7:22**
